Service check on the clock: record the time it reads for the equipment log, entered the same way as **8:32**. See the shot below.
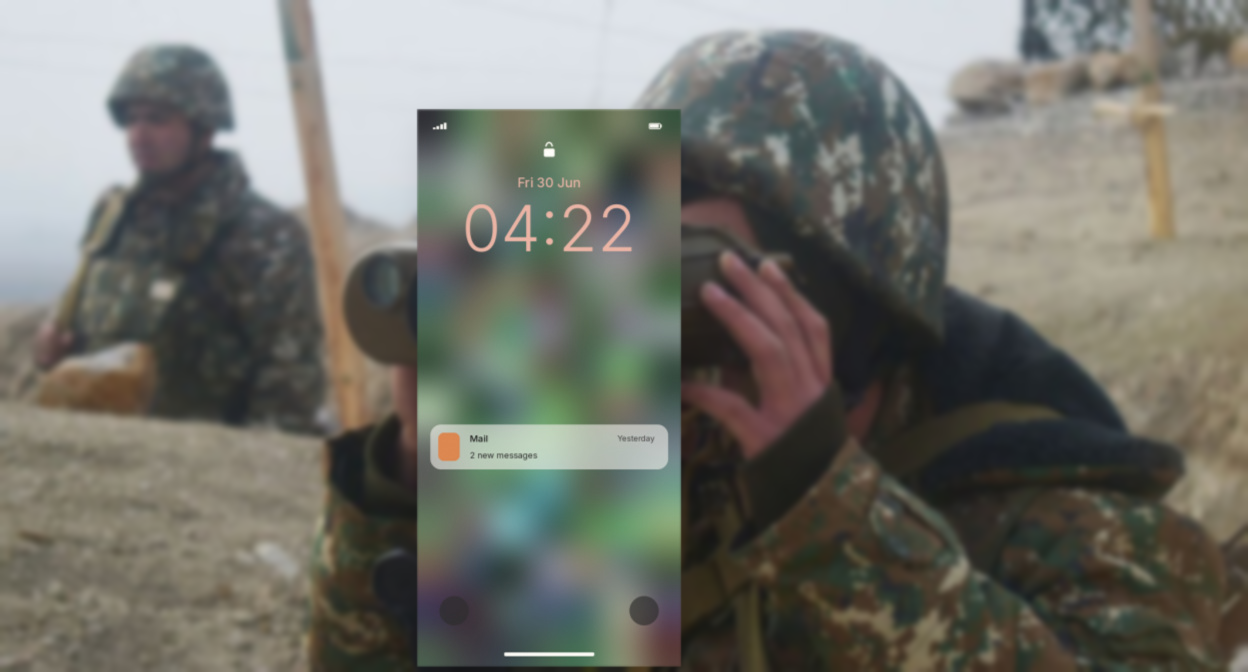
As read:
**4:22**
